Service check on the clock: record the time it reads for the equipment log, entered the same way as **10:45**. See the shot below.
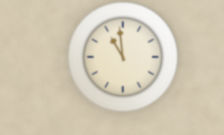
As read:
**10:59**
